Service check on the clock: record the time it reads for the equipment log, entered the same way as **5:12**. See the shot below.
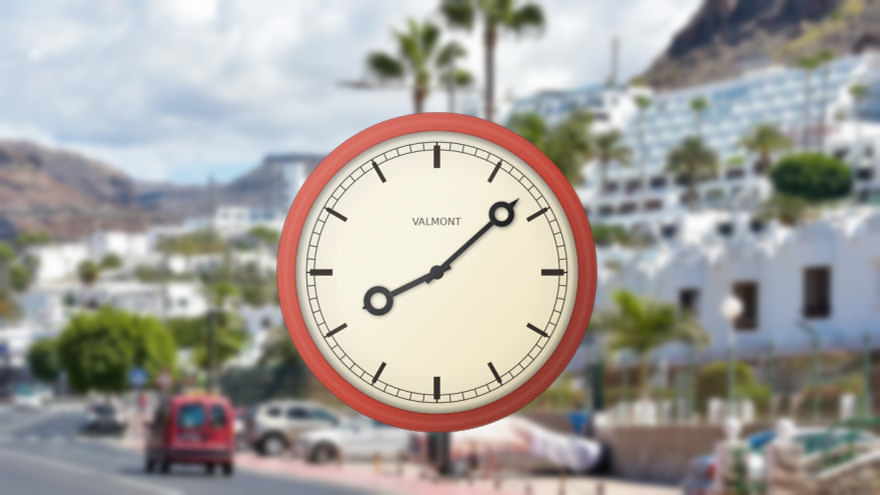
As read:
**8:08**
